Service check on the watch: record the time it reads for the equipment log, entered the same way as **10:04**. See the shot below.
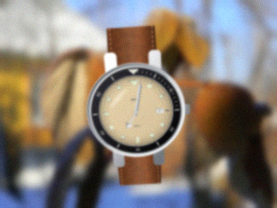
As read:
**7:02**
